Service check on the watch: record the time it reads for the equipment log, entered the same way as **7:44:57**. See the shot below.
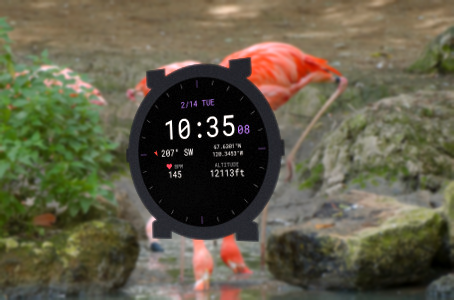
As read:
**10:35:08**
